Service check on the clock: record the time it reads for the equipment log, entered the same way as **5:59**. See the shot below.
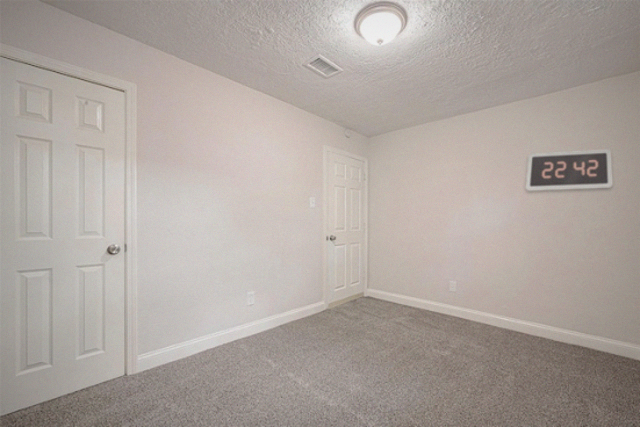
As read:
**22:42**
